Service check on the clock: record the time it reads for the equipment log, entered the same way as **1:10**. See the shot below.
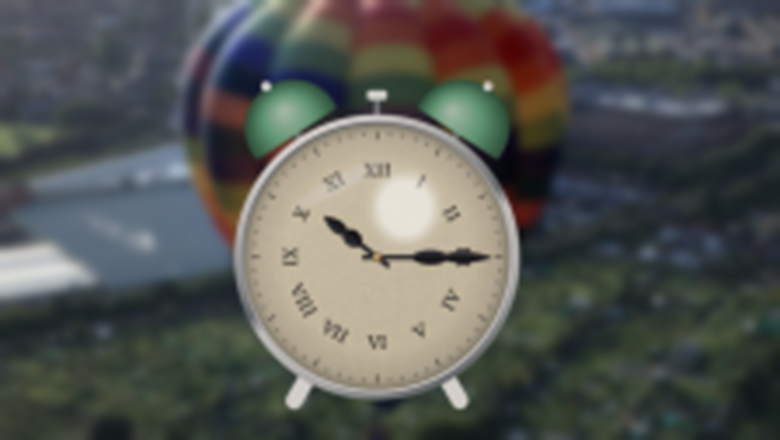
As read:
**10:15**
